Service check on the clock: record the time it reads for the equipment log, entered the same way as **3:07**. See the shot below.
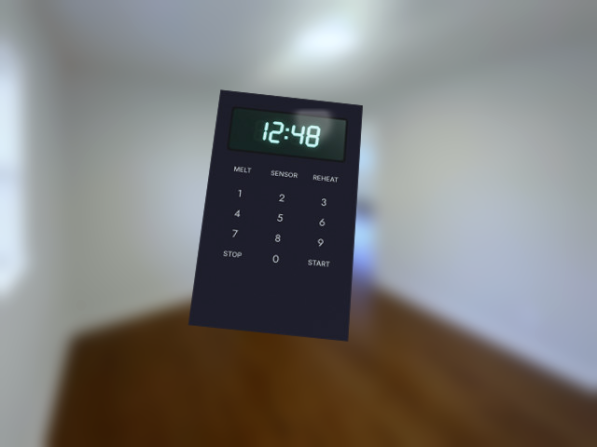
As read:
**12:48**
